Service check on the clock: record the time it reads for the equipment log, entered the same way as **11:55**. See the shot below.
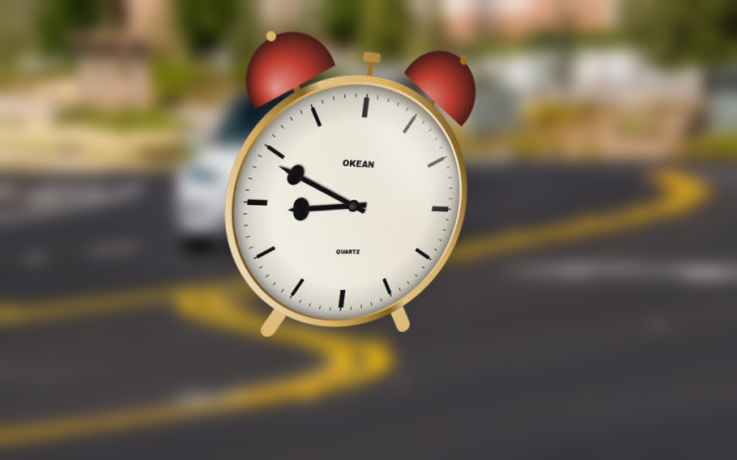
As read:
**8:49**
